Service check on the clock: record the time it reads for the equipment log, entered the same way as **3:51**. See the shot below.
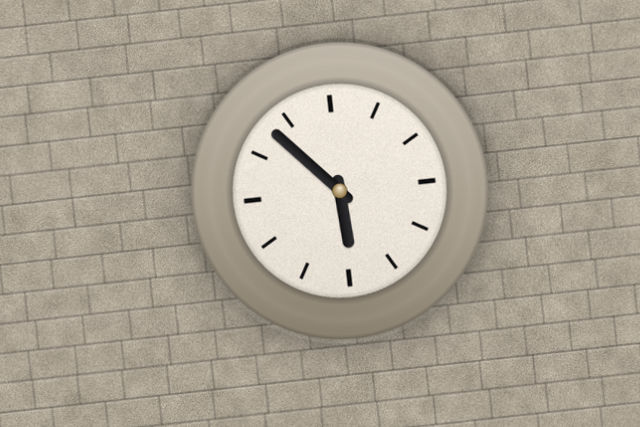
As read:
**5:53**
